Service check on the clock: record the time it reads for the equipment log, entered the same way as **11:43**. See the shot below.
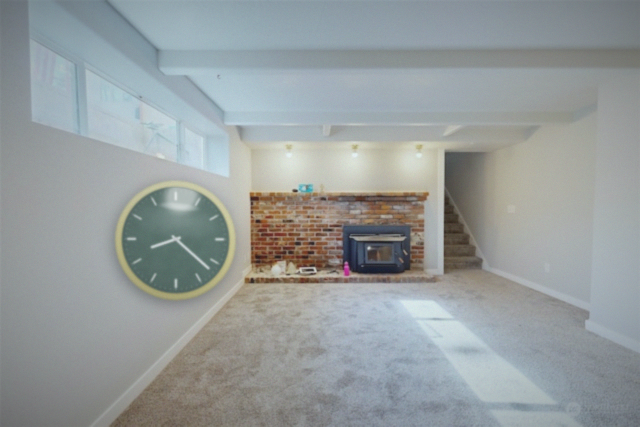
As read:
**8:22**
